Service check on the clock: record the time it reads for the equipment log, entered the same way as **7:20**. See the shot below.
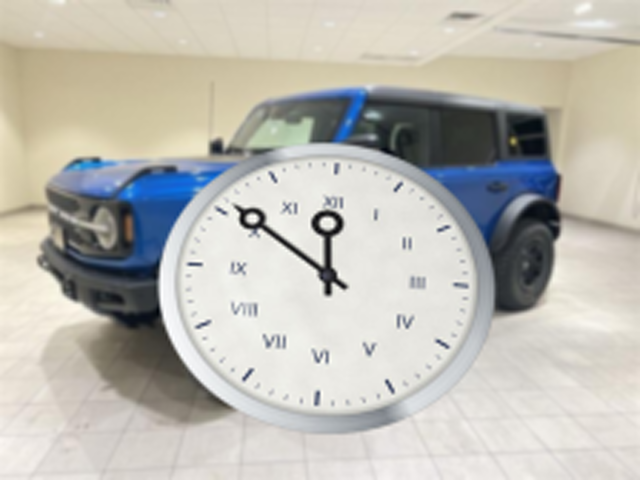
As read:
**11:51**
